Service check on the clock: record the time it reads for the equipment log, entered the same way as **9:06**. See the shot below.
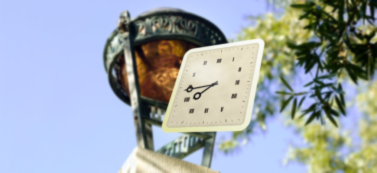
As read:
**7:44**
